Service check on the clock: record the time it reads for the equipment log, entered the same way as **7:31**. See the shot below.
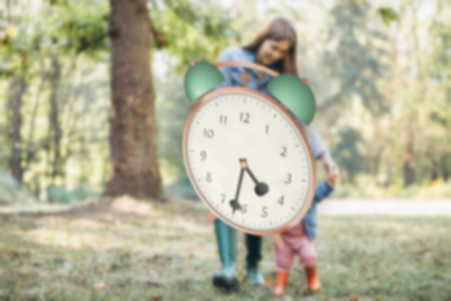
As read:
**4:32**
